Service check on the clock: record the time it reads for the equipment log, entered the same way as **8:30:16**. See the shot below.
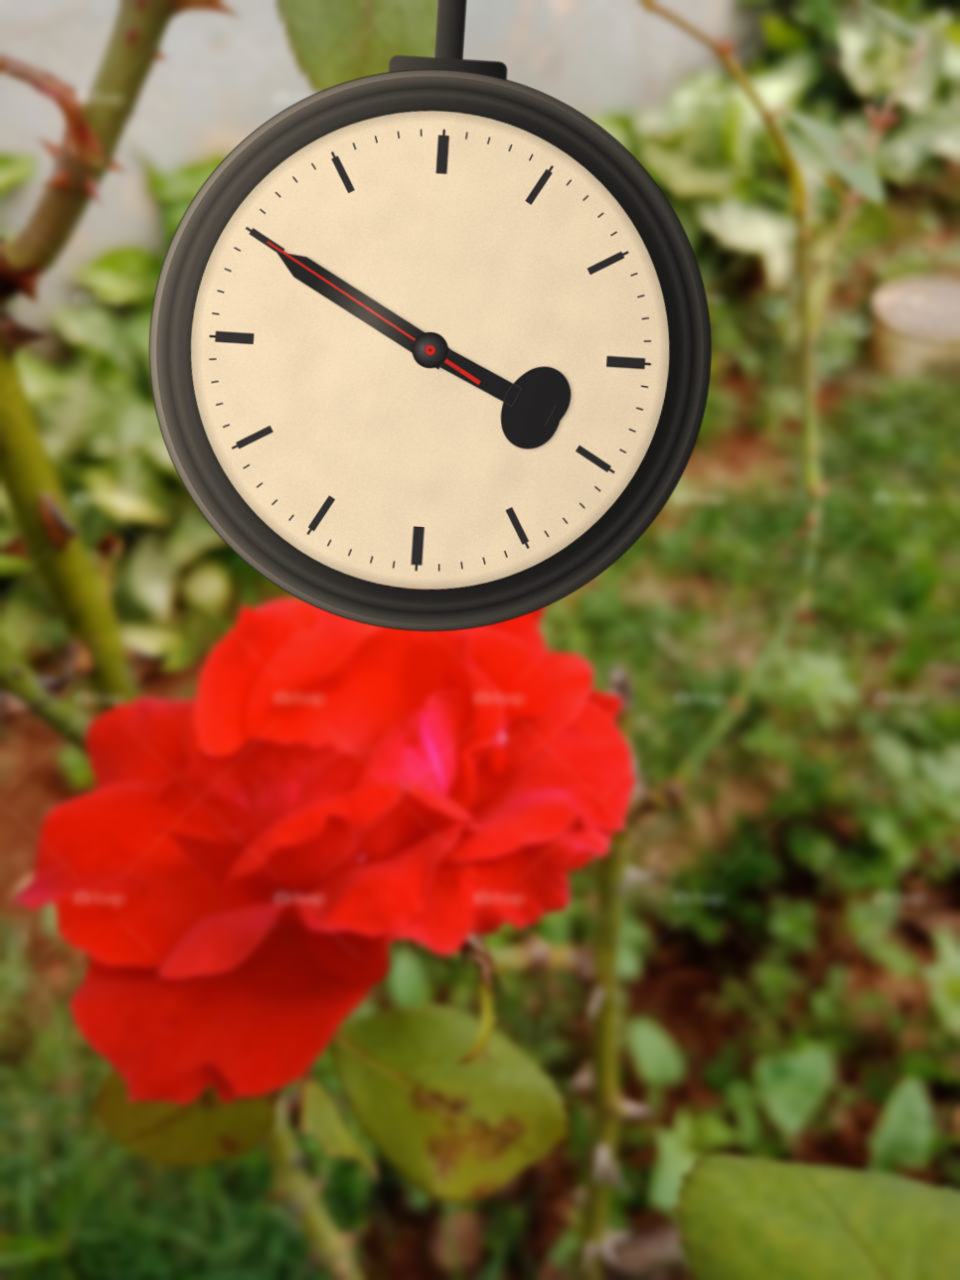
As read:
**3:49:50**
